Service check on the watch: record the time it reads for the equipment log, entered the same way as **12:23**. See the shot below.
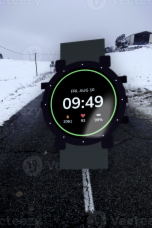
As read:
**9:49**
